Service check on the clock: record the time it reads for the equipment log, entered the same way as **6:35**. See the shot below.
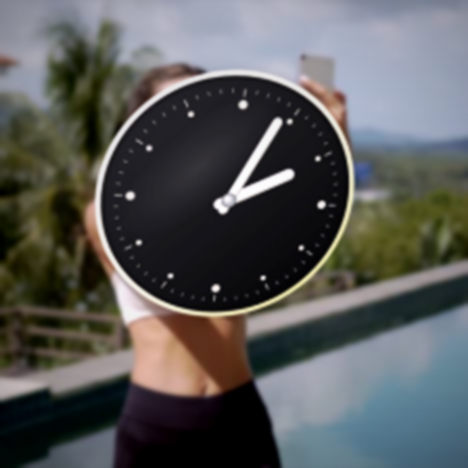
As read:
**2:04**
